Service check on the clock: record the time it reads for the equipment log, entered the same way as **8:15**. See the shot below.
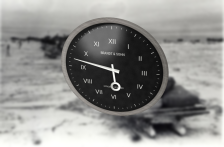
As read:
**5:47**
